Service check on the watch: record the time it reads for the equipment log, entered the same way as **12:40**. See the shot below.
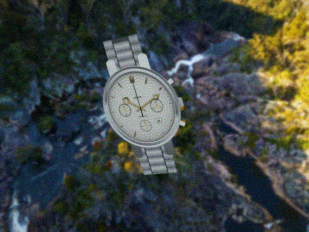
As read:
**10:11**
